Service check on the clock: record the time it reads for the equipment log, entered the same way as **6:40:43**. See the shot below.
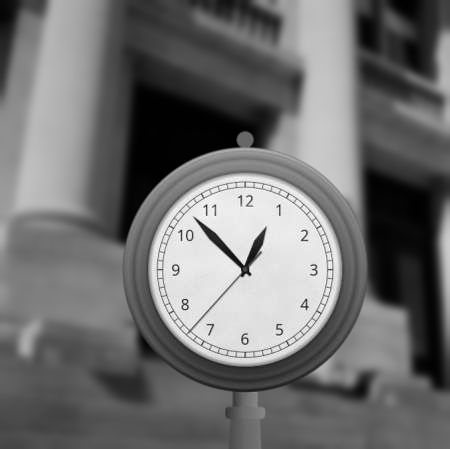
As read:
**12:52:37**
